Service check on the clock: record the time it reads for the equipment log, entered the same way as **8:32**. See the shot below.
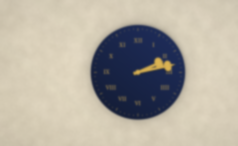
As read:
**2:13**
